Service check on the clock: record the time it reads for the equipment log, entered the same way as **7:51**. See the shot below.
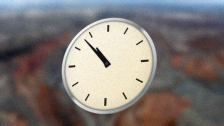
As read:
**10:53**
